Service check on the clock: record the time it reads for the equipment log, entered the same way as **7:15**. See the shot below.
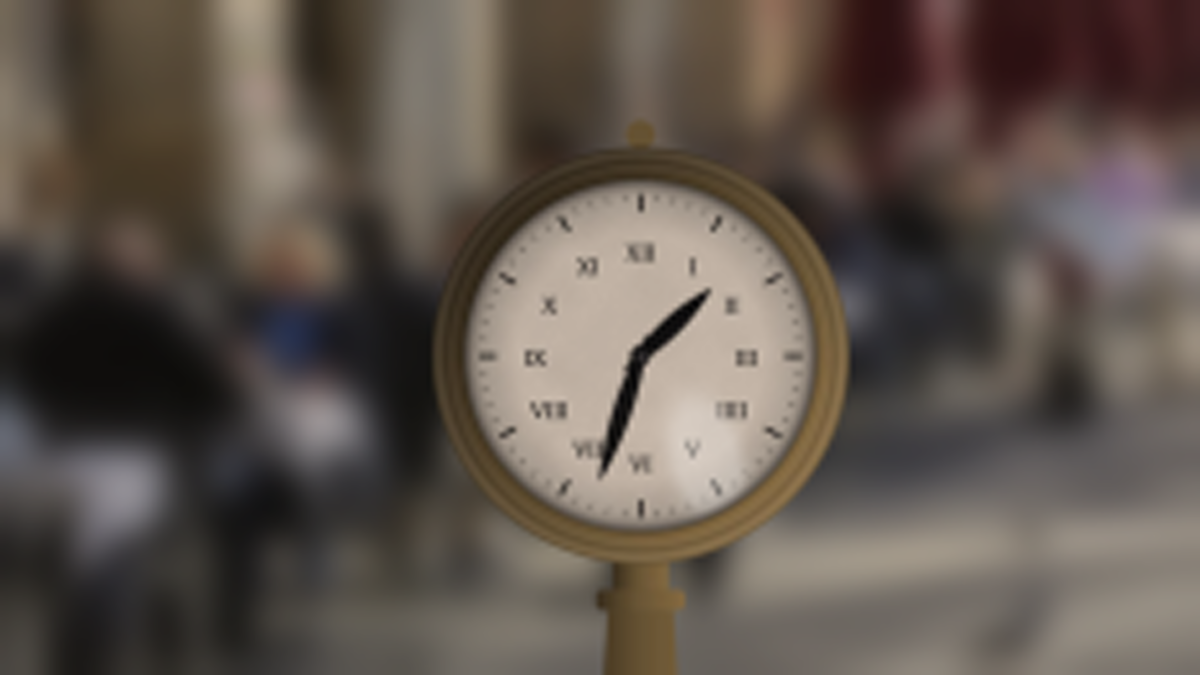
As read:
**1:33**
